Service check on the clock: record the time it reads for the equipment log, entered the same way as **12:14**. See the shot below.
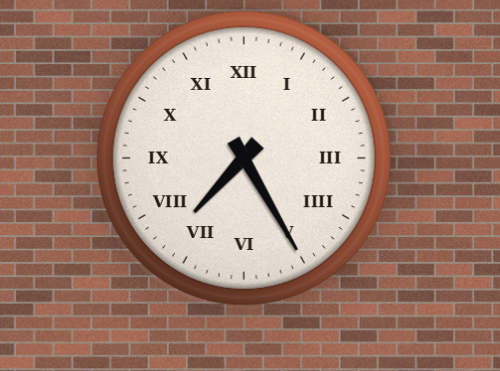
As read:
**7:25**
